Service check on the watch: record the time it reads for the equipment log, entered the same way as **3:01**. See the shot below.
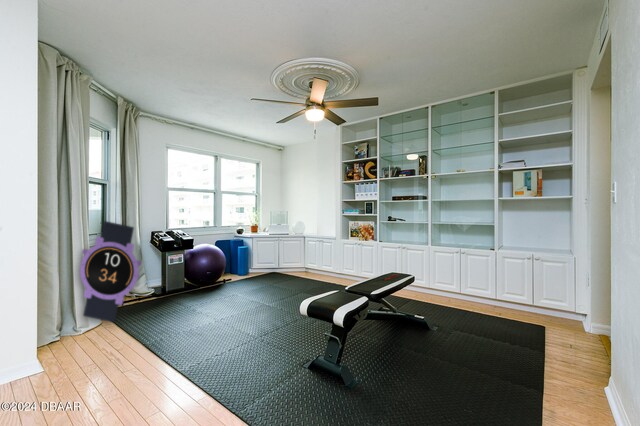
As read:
**10:34**
